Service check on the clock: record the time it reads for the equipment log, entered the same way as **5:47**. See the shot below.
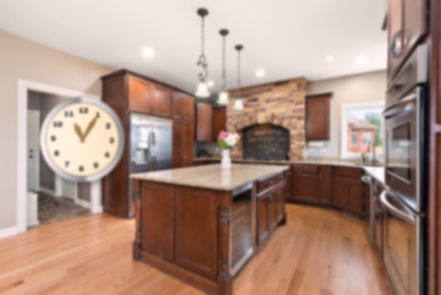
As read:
**11:05**
